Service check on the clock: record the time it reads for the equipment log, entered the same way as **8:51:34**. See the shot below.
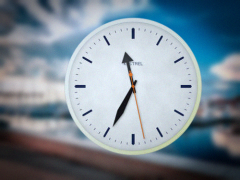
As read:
**11:34:28**
